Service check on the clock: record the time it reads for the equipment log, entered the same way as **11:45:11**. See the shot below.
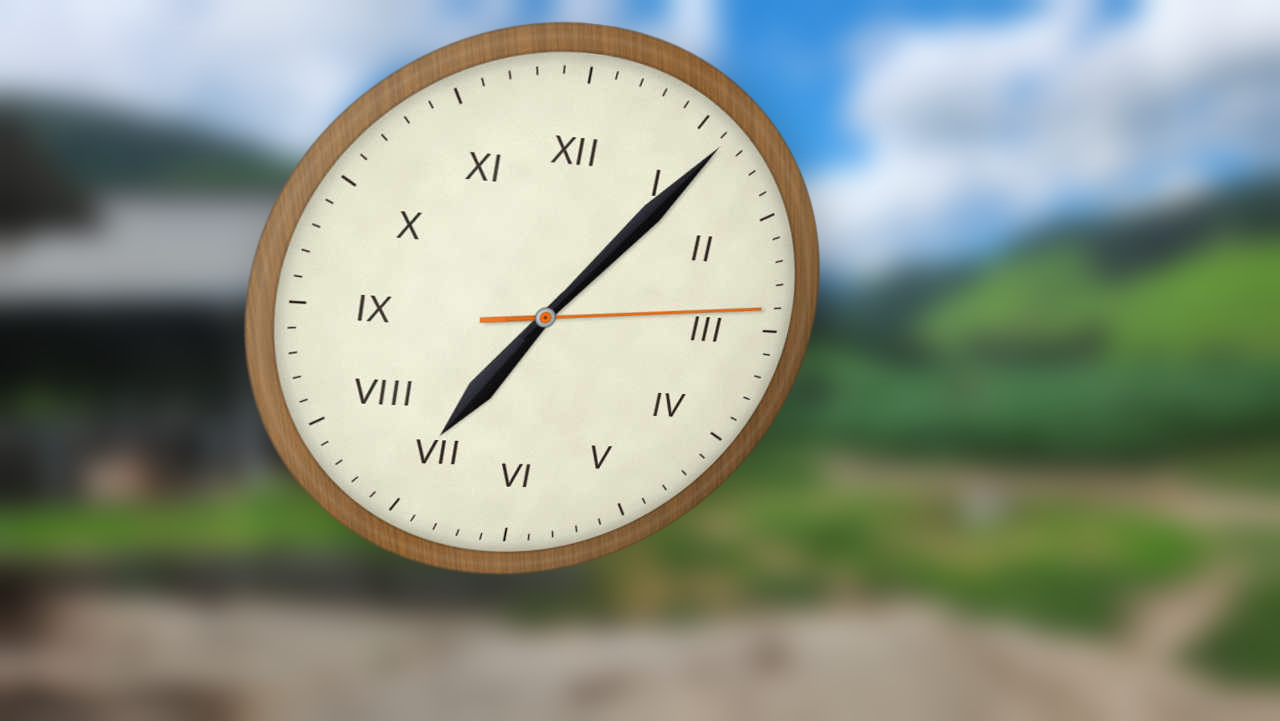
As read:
**7:06:14**
